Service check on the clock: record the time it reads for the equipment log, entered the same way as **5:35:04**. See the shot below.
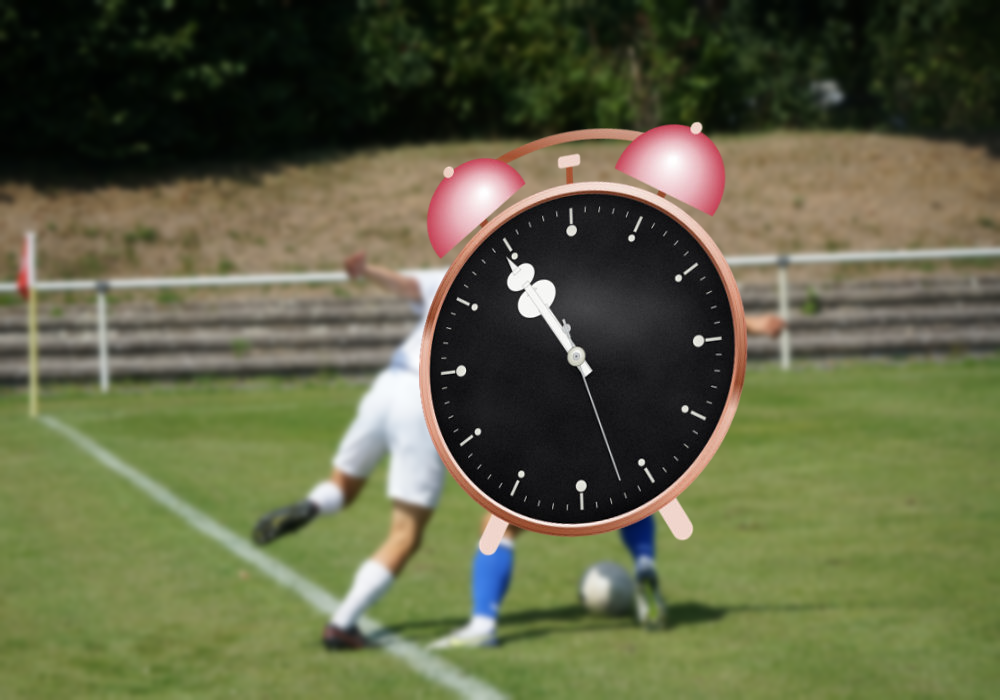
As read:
**10:54:27**
